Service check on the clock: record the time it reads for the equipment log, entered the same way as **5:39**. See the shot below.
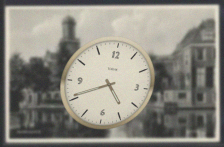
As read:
**4:41**
